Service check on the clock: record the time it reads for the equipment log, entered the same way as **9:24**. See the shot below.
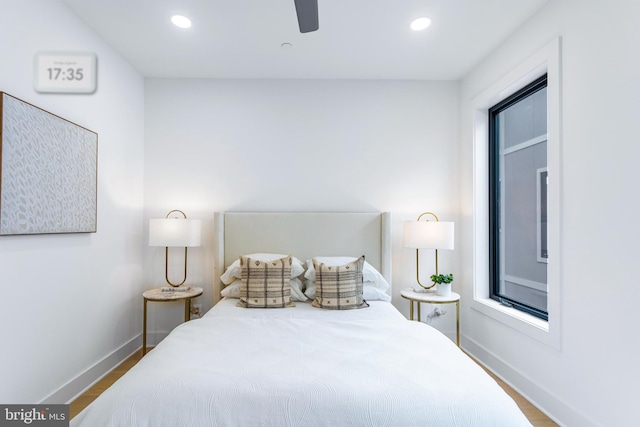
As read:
**17:35**
